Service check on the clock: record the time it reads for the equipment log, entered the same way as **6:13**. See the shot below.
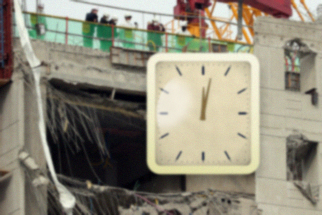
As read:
**12:02**
